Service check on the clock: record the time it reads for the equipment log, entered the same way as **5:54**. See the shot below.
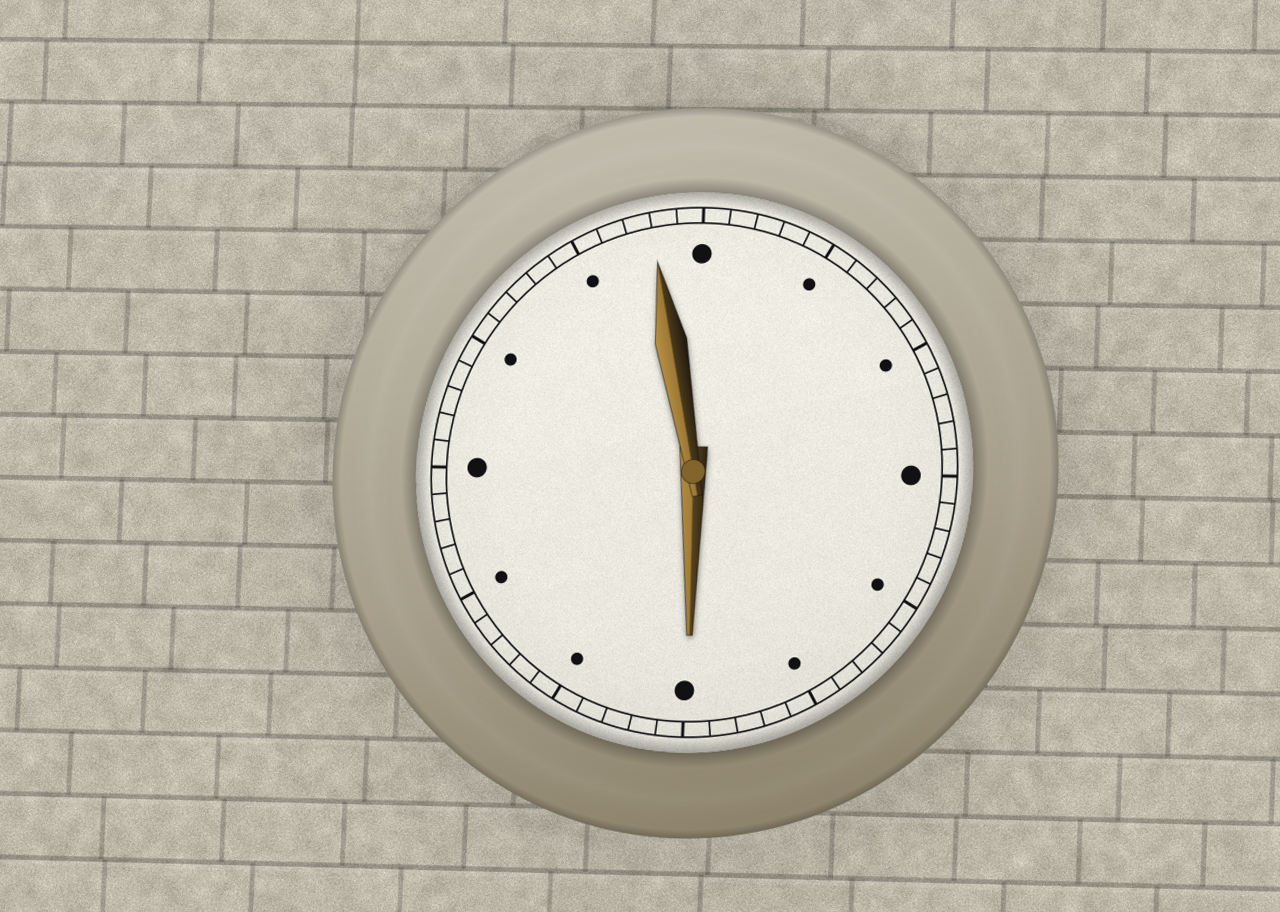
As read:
**5:58**
